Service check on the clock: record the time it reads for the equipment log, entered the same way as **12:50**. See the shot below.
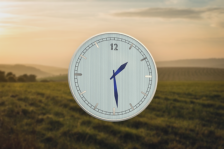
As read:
**1:29**
